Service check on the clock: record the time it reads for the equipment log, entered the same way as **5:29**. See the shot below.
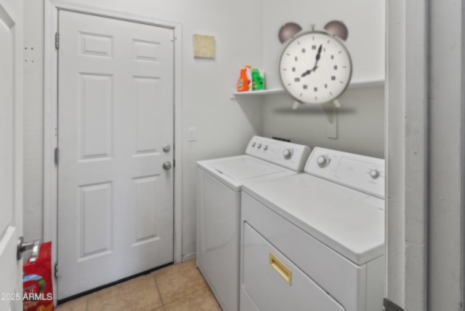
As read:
**8:03**
